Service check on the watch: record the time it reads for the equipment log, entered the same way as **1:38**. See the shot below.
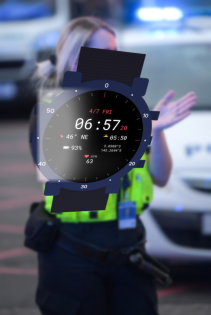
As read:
**6:57**
